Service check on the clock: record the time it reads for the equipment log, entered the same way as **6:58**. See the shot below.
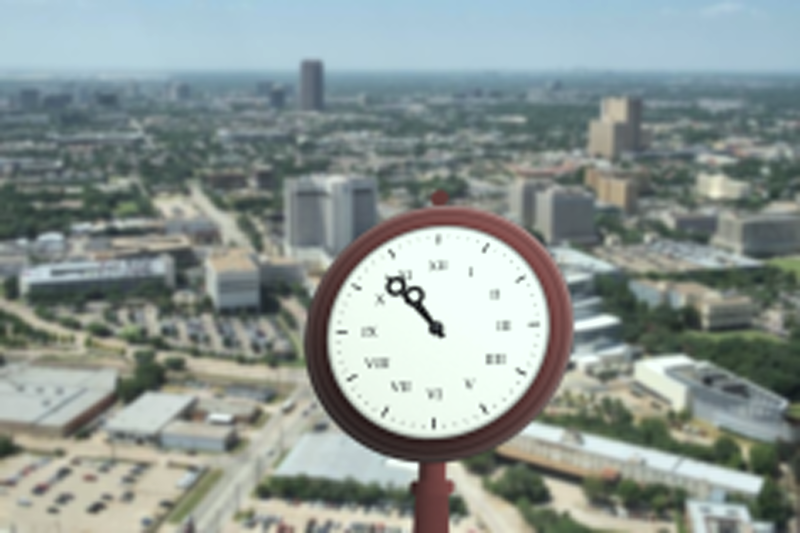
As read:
**10:53**
